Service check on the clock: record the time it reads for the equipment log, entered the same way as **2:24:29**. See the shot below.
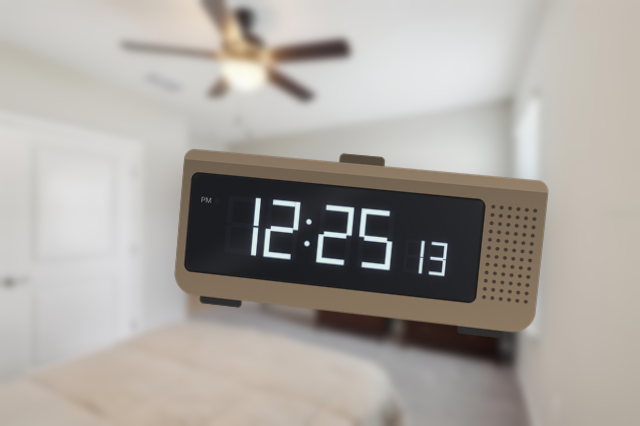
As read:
**12:25:13**
